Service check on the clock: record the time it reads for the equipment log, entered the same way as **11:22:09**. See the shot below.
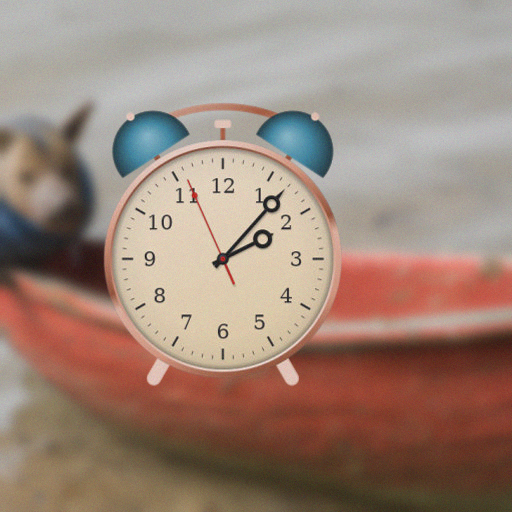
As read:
**2:06:56**
